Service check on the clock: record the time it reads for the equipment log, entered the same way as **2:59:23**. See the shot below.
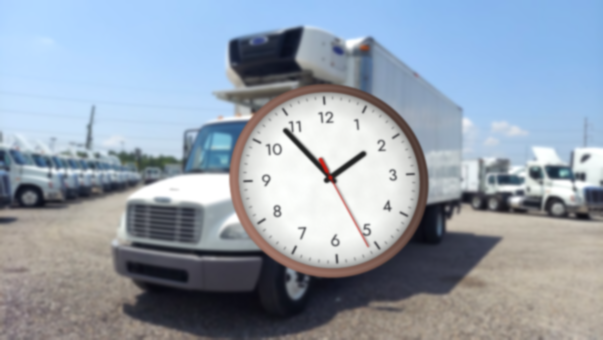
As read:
**1:53:26**
